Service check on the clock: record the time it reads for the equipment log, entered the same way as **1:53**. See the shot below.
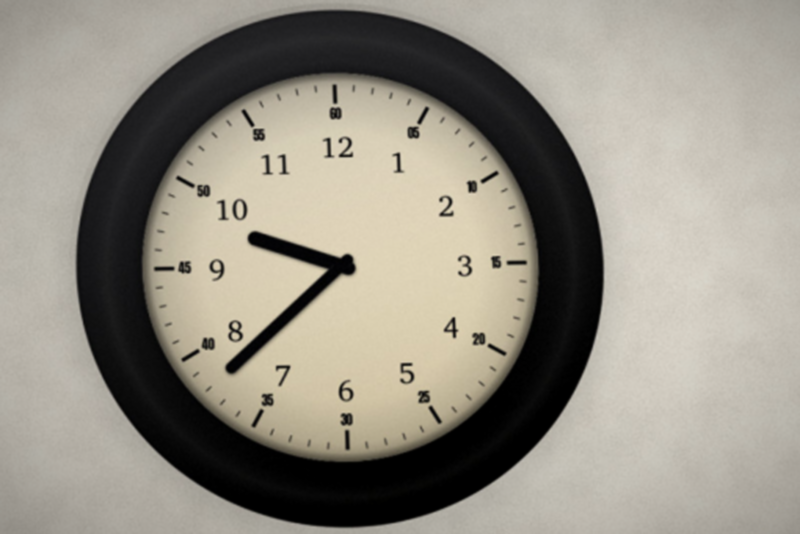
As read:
**9:38**
